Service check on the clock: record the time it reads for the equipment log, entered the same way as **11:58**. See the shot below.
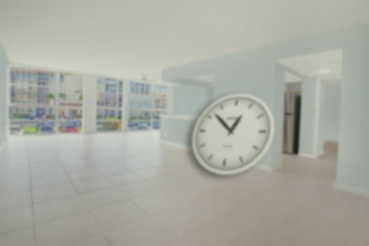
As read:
**12:52**
